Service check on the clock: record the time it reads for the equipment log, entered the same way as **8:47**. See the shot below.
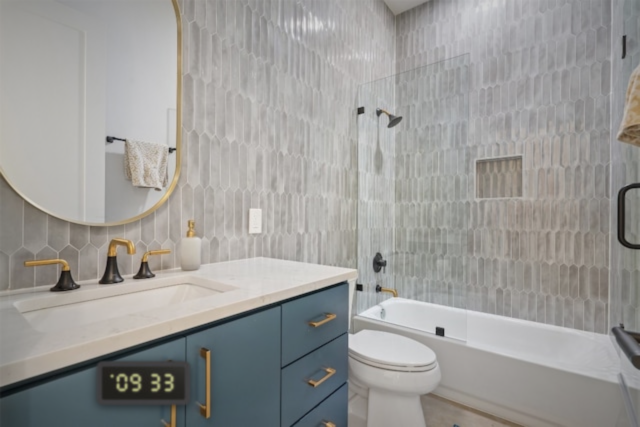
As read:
**9:33**
